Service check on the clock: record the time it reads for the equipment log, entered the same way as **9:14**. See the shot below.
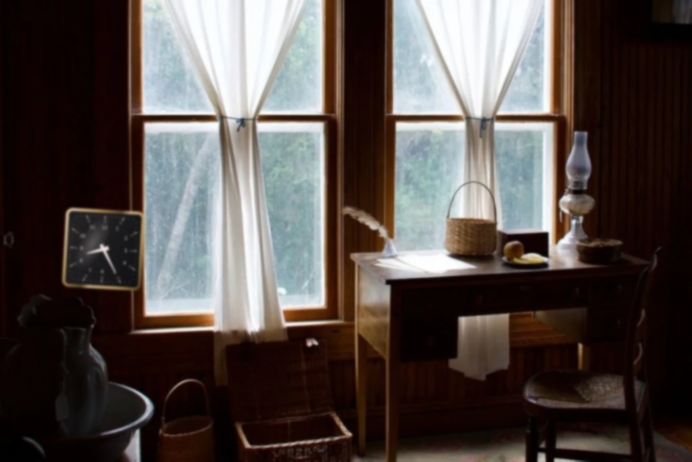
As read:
**8:25**
